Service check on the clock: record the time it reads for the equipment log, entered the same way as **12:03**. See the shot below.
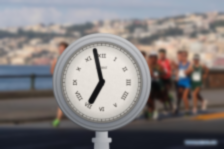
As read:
**6:58**
